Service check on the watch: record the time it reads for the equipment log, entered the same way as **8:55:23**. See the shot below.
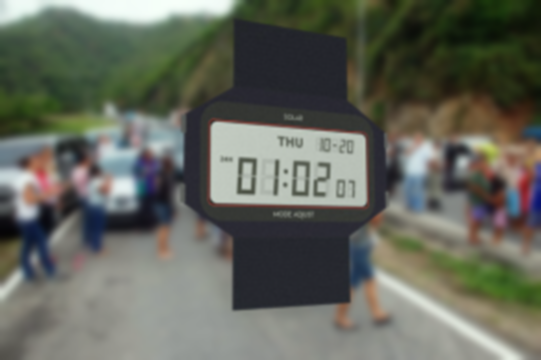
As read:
**1:02:07**
